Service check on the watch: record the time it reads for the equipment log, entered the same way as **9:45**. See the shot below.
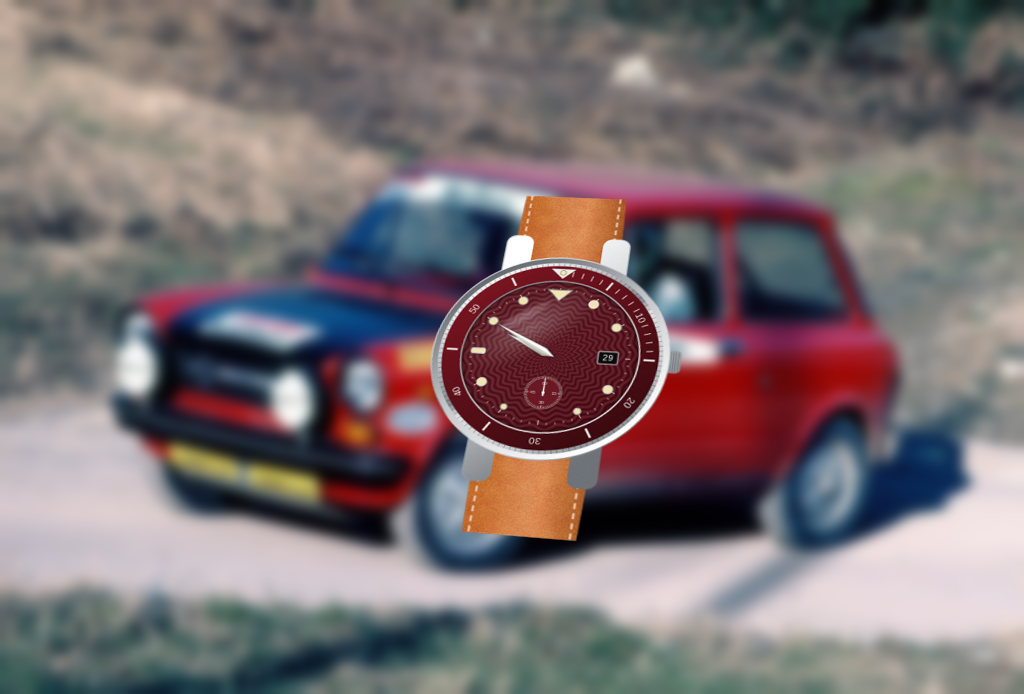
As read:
**9:50**
